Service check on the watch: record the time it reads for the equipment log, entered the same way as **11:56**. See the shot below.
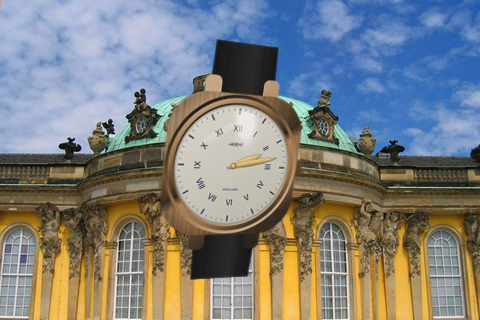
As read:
**2:13**
